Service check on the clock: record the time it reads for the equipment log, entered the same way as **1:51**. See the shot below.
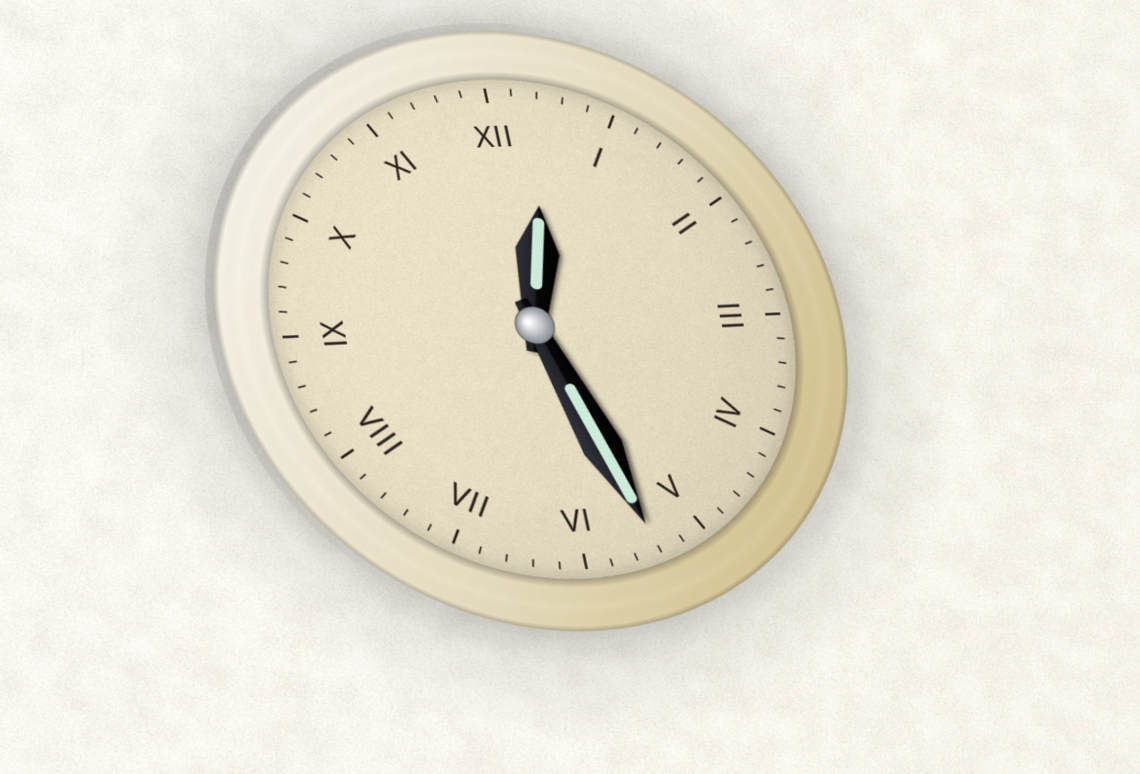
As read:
**12:27**
